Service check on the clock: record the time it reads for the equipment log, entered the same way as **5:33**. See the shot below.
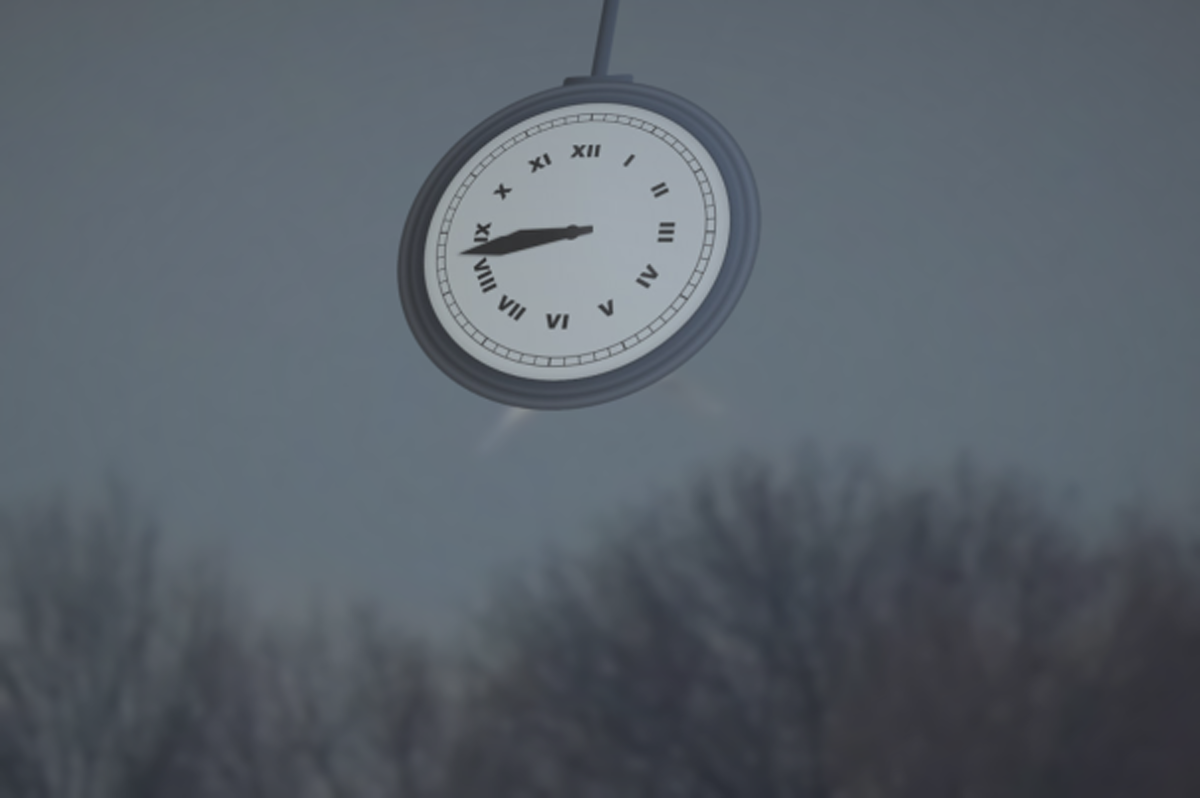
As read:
**8:43**
